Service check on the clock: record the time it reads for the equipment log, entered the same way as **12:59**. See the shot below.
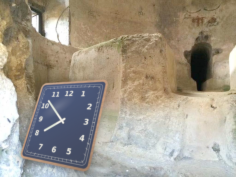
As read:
**7:52**
